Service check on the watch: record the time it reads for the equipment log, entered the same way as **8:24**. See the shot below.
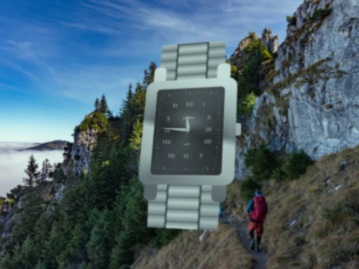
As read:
**11:46**
